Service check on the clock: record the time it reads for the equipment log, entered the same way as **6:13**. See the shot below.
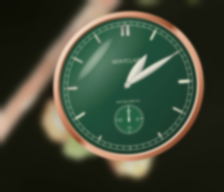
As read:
**1:10**
